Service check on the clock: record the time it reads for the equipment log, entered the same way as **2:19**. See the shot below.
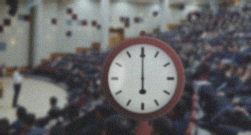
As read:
**6:00**
